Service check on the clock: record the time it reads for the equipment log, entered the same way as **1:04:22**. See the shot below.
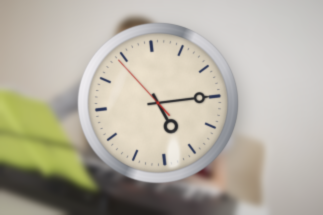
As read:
**5:14:54**
